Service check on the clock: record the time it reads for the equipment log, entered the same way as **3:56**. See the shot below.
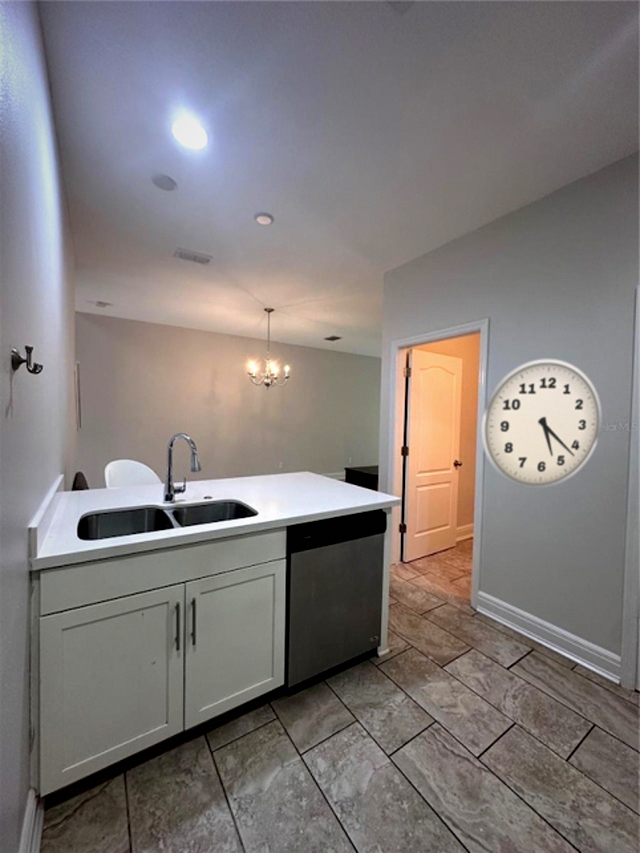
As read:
**5:22**
